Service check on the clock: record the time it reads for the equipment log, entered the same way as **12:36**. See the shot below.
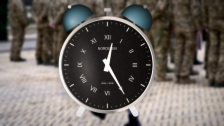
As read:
**12:25**
